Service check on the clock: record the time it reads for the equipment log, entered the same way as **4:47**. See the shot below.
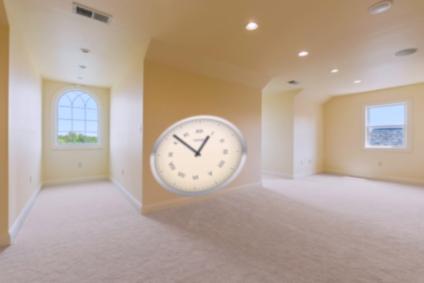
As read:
**12:52**
